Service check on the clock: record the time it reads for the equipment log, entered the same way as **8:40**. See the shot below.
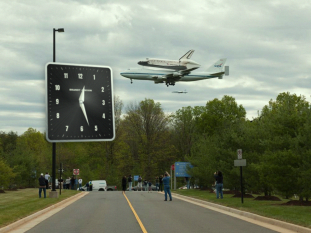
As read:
**12:27**
